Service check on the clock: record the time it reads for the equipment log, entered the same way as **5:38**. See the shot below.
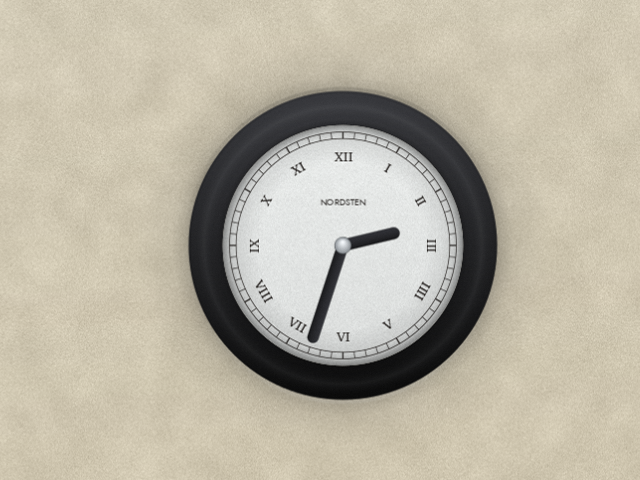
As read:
**2:33**
